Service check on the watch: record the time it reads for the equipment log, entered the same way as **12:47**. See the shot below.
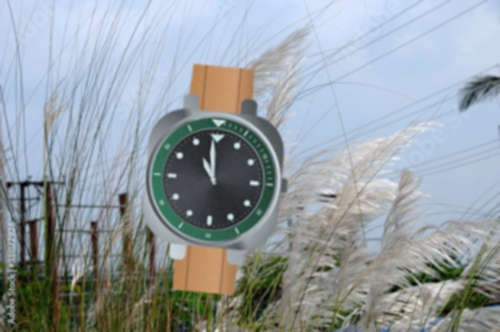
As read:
**10:59**
